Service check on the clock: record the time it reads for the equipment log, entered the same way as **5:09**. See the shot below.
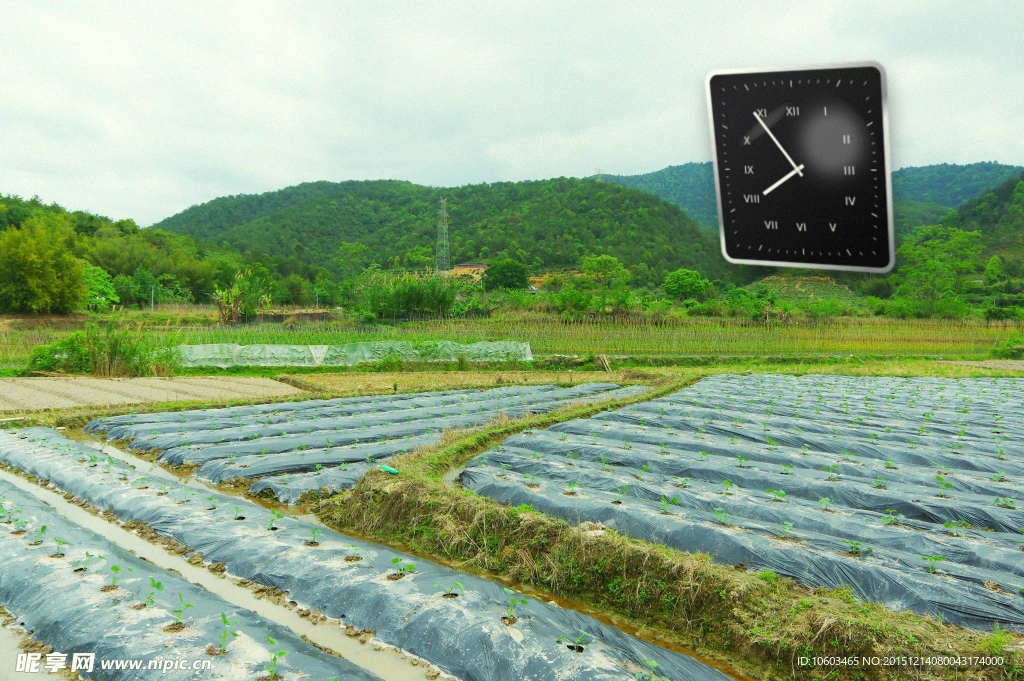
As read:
**7:54**
